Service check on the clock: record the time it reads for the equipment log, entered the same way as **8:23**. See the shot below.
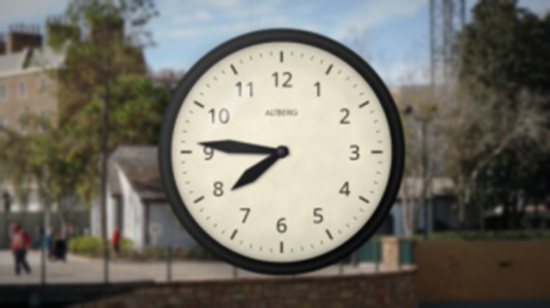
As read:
**7:46**
